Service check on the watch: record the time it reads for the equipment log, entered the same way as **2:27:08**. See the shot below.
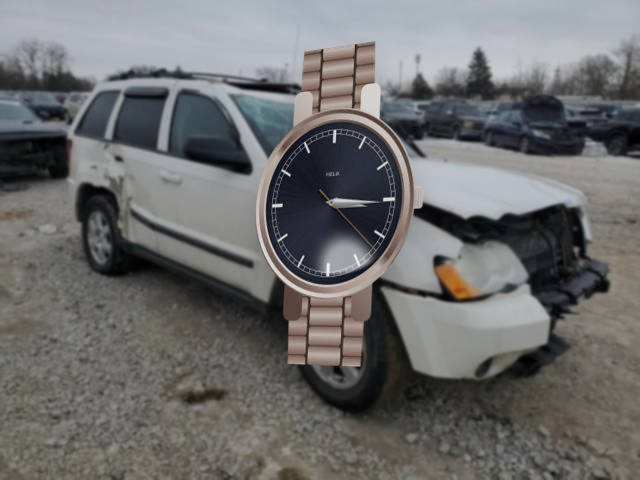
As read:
**3:15:22**
